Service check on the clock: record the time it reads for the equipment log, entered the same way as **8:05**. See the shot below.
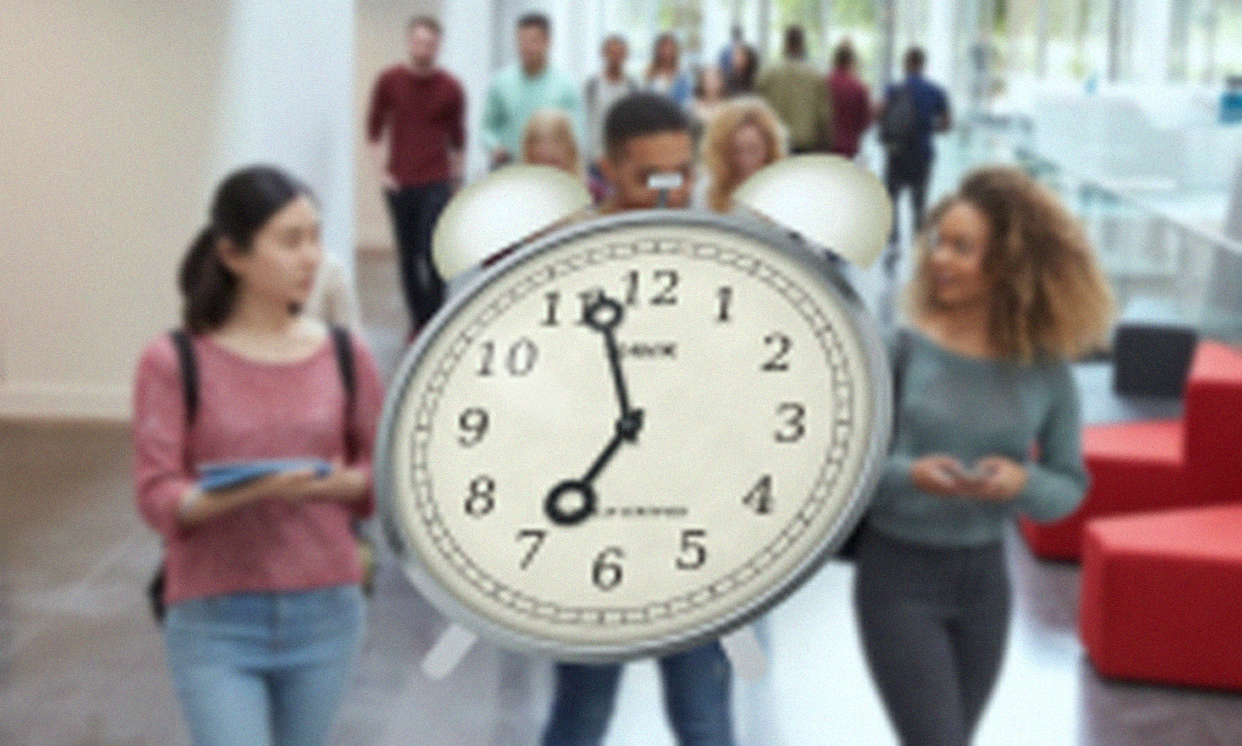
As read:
**6:57**
